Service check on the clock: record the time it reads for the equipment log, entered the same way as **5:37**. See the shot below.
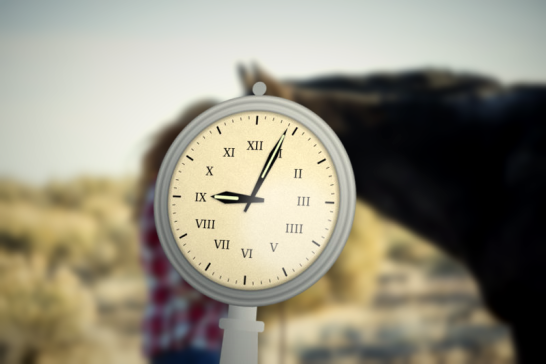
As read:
**9:04**
